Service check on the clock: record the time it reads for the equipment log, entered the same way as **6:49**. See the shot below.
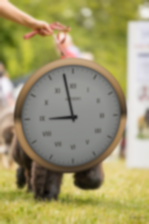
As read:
**8:58**
